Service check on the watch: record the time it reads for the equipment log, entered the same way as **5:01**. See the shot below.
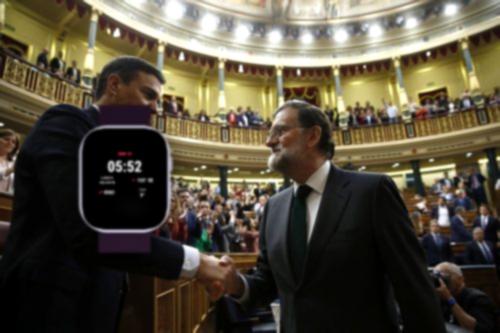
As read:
**5:52**
